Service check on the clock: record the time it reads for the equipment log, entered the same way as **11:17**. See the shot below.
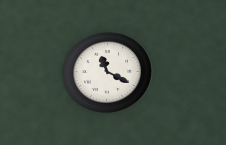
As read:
**11:20**
